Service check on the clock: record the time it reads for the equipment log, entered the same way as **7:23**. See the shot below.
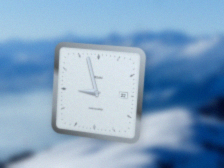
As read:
**8:57**
